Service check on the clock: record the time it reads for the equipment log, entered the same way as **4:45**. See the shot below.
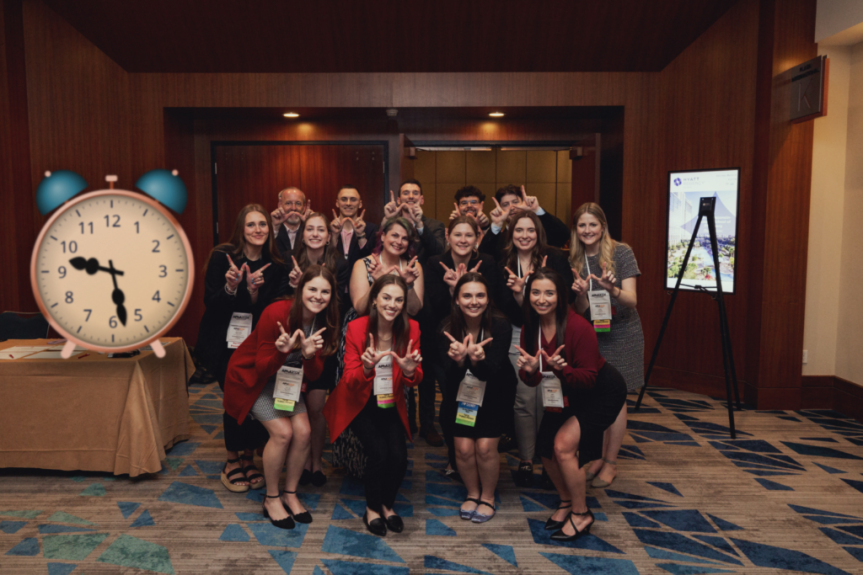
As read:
**9:28**
